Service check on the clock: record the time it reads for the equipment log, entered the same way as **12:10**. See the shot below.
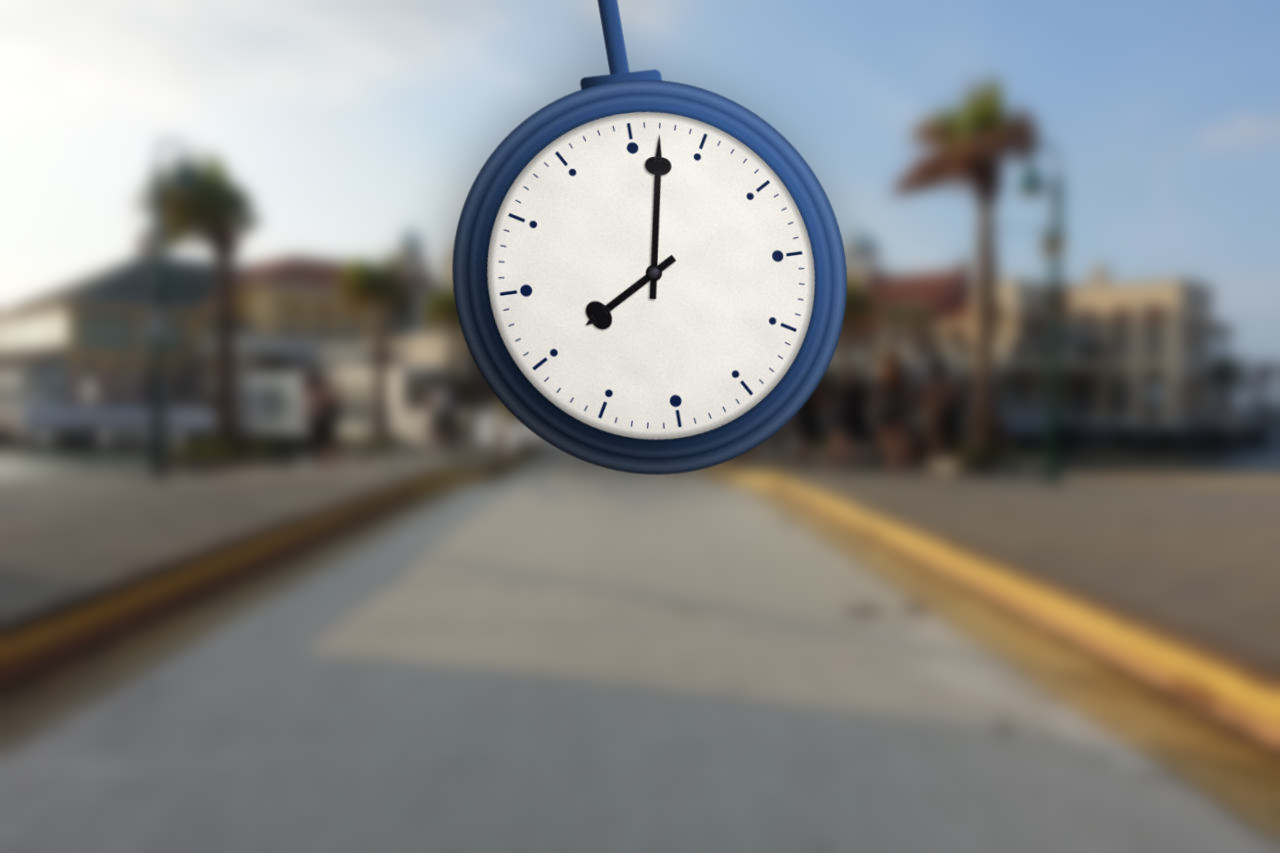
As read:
**8:02**
